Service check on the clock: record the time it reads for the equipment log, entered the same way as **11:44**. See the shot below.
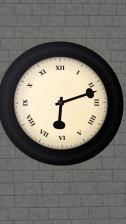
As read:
**6:12**
